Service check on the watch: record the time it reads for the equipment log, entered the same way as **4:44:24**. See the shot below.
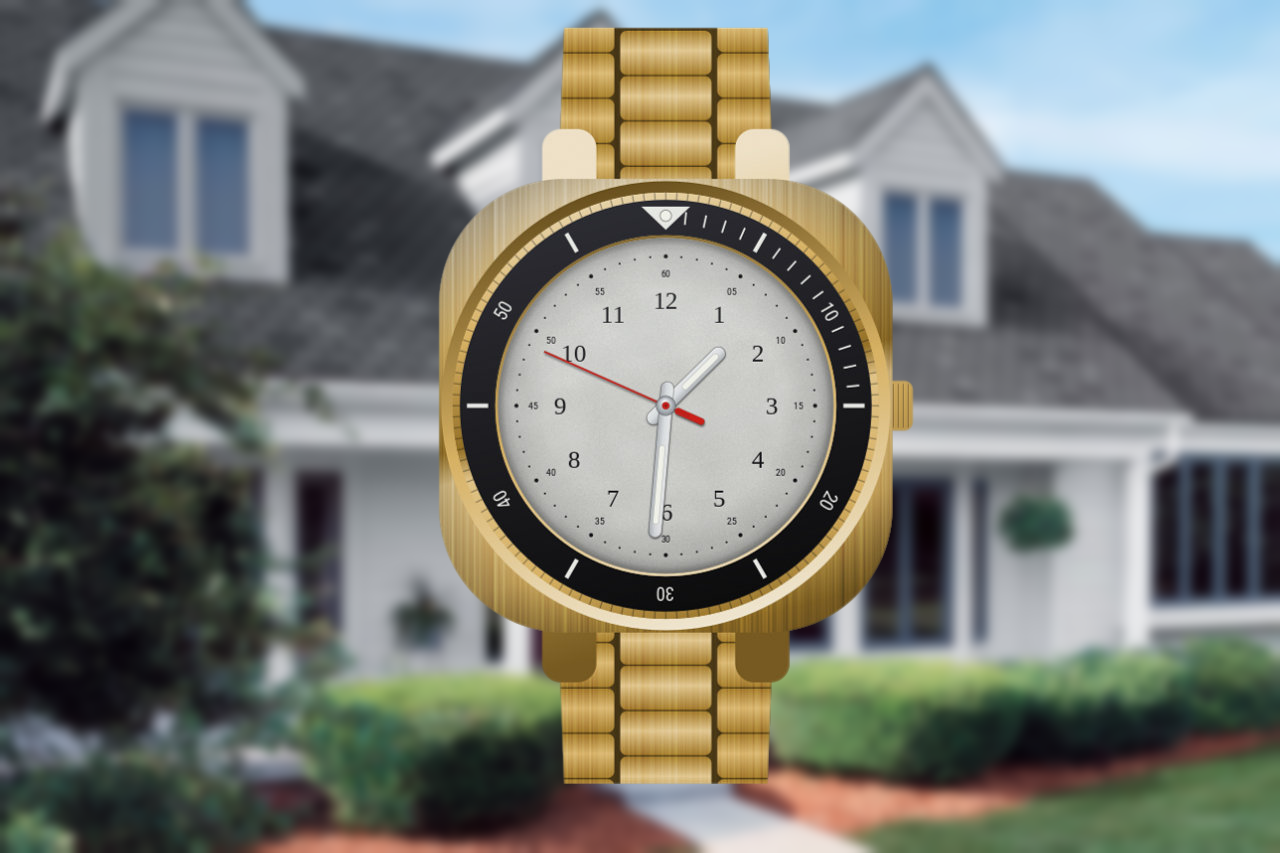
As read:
**1:30:49**
